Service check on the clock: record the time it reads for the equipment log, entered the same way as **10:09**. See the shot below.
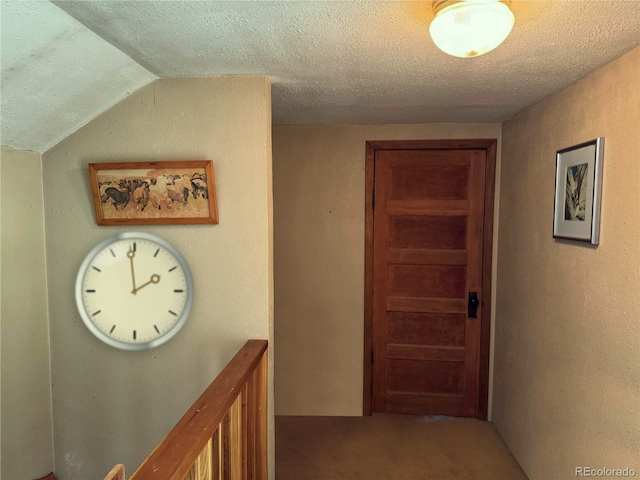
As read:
**1:59**
